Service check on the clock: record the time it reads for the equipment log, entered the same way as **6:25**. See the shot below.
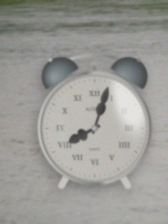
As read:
**8:03**
